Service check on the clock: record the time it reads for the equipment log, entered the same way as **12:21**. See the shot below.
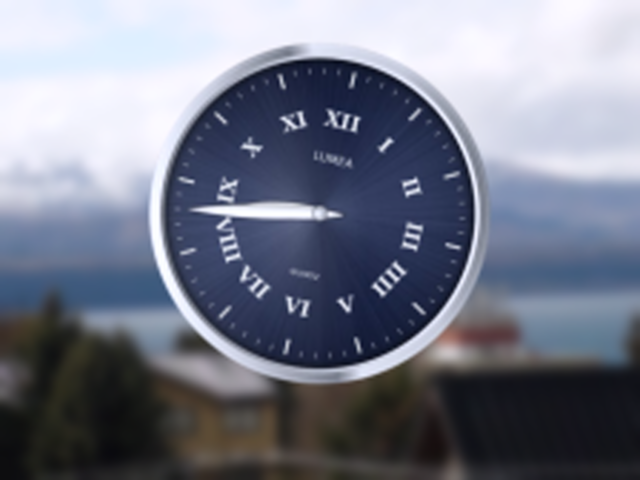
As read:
**8:43**
